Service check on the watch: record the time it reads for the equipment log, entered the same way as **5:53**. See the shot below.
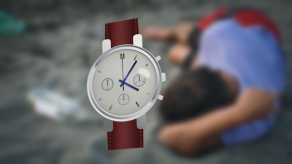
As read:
**4:06**
